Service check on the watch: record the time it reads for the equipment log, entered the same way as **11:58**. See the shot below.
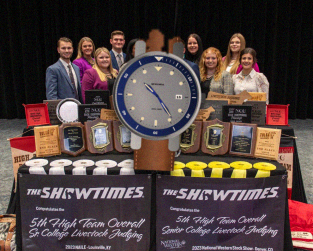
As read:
**10:24**
